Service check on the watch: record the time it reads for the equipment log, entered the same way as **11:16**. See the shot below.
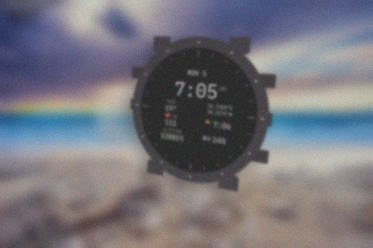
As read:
**7:05**
